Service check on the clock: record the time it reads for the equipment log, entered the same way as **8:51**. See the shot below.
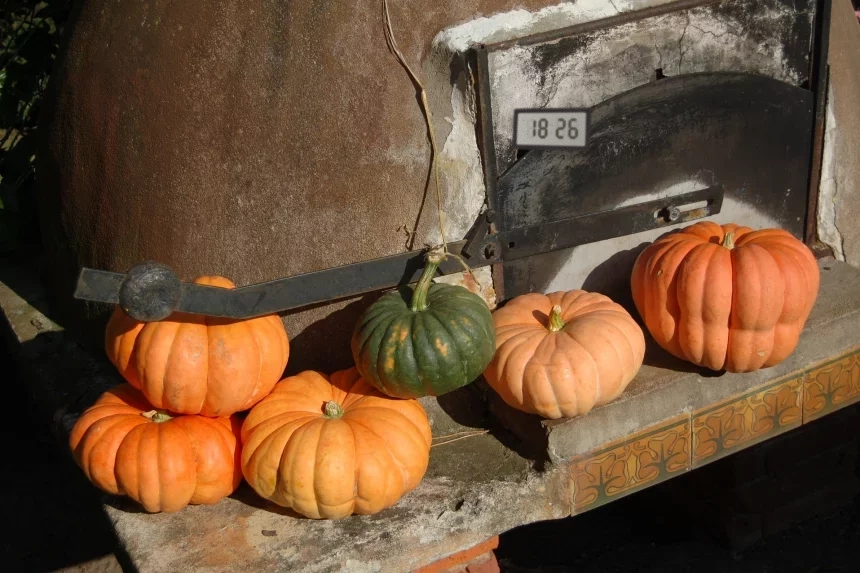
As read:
**18:26**
